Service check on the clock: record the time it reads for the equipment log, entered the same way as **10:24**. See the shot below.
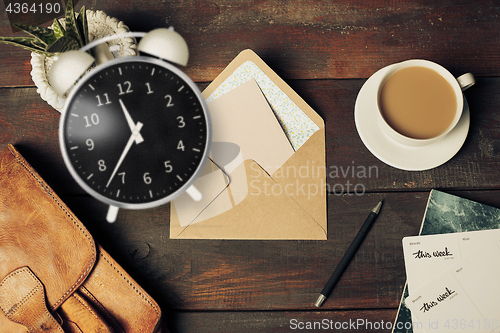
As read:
**11:37**
